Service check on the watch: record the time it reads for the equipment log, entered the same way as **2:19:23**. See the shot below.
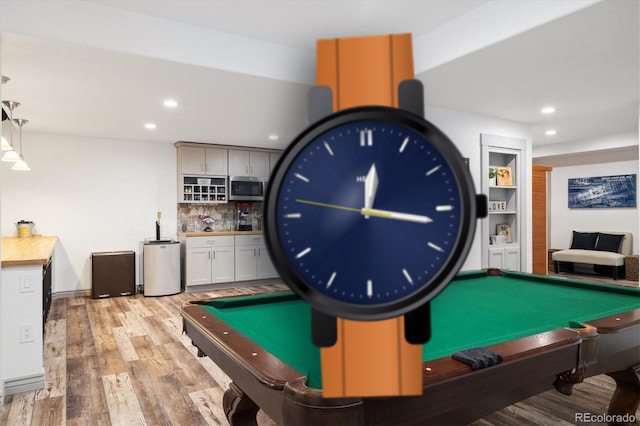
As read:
**12:16:47**
